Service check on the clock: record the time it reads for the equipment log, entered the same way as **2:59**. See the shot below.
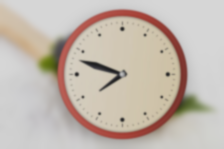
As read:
**7:48**
